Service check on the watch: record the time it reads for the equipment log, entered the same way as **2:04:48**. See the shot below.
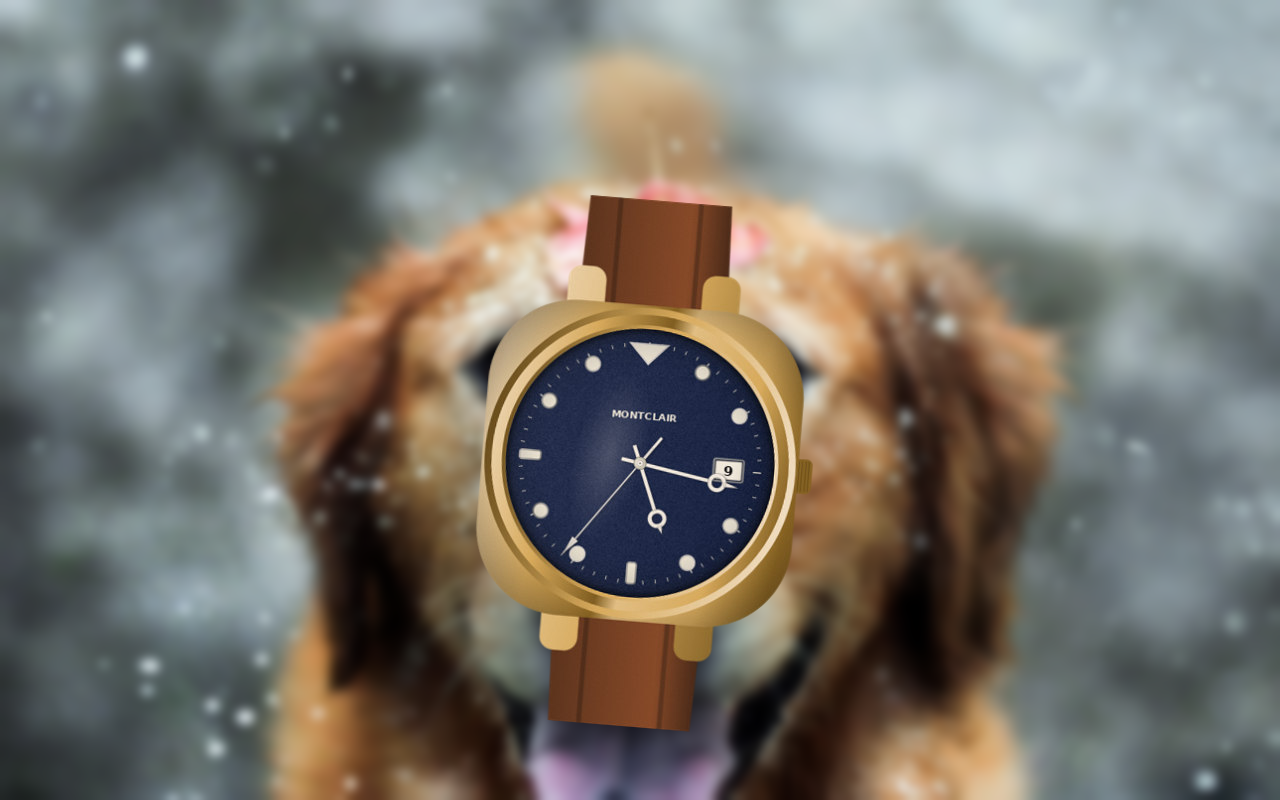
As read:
**5:16:36**
